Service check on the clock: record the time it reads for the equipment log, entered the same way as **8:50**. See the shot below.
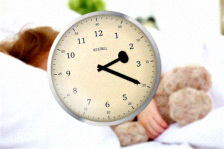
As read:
**2:20**
